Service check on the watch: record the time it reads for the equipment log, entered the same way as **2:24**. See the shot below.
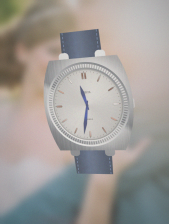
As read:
**11:32**
